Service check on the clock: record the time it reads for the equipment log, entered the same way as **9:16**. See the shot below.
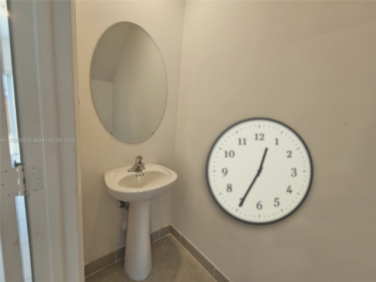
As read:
**12:35**
